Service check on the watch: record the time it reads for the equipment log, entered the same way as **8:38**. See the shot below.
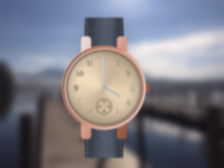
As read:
**4:00**
